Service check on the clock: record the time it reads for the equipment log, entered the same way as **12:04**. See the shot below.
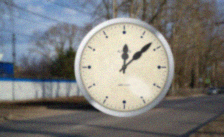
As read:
**12:08**
